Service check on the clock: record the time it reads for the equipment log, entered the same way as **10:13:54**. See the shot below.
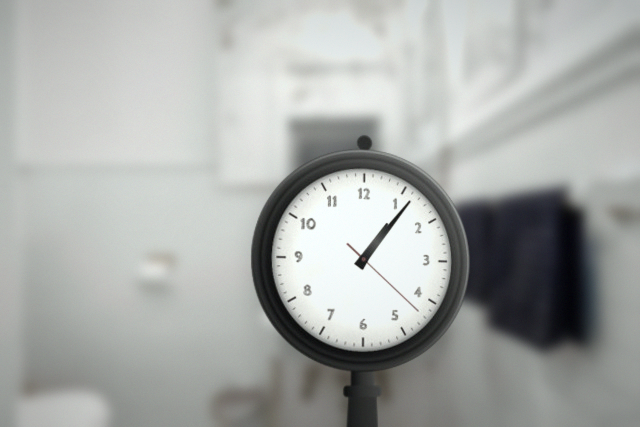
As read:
**1:06:22**
